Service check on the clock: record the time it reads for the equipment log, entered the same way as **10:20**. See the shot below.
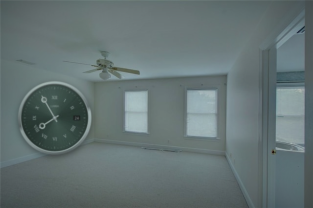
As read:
**7:55**
